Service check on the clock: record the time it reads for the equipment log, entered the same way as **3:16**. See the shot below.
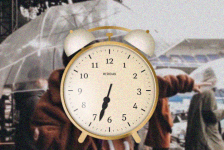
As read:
**6:33**
